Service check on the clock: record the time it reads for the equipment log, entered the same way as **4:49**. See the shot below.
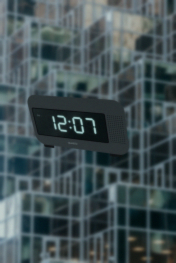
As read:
**12:07**
